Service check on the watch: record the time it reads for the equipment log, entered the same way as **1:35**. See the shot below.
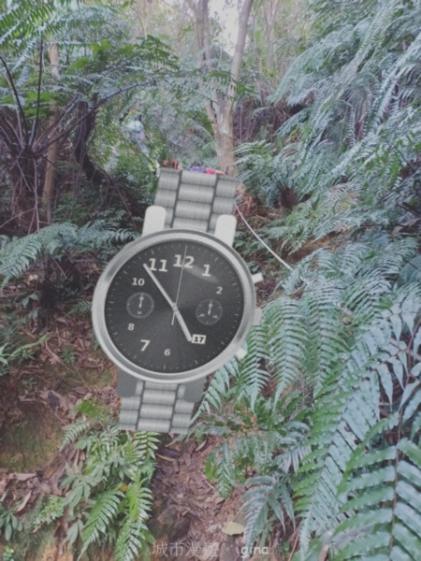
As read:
**4:53**
